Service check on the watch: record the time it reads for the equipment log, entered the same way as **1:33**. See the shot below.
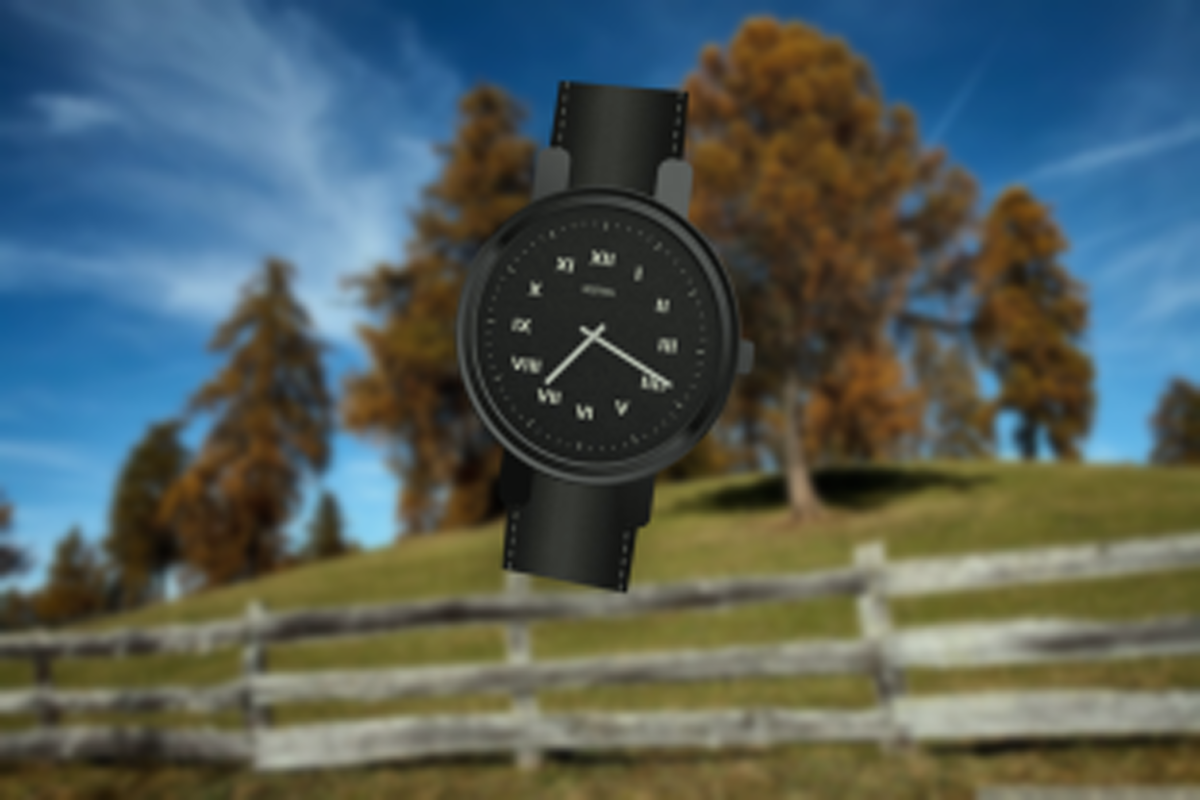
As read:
**7:19**
